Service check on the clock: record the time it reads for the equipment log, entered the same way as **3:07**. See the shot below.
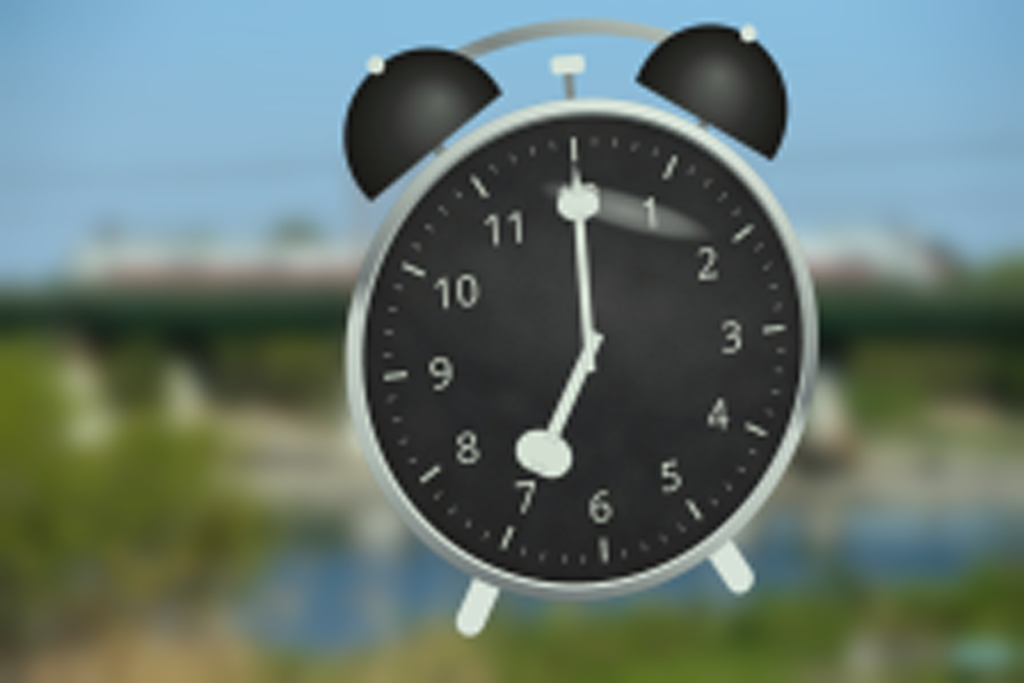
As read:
**7:00**
